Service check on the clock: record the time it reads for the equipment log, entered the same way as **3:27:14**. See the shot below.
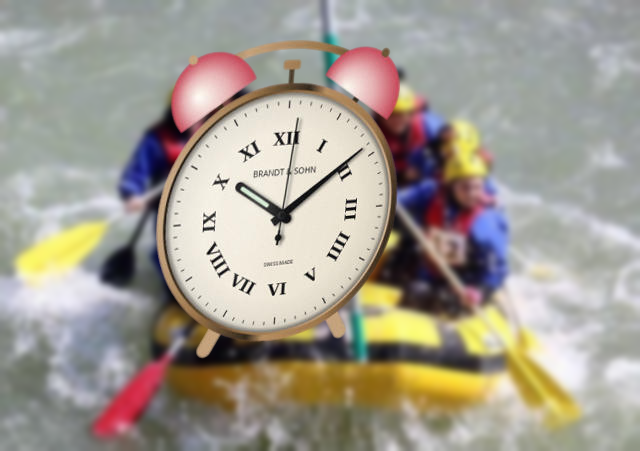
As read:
**10:09:01**
